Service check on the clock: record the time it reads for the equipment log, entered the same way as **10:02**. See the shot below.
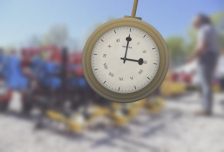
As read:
**3:00**
